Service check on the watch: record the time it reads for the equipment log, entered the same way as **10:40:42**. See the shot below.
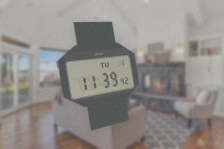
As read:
**11:39:42**
